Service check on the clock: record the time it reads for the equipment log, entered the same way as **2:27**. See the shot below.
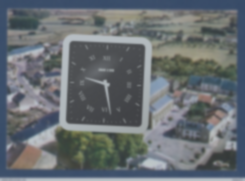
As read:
**9:28**
